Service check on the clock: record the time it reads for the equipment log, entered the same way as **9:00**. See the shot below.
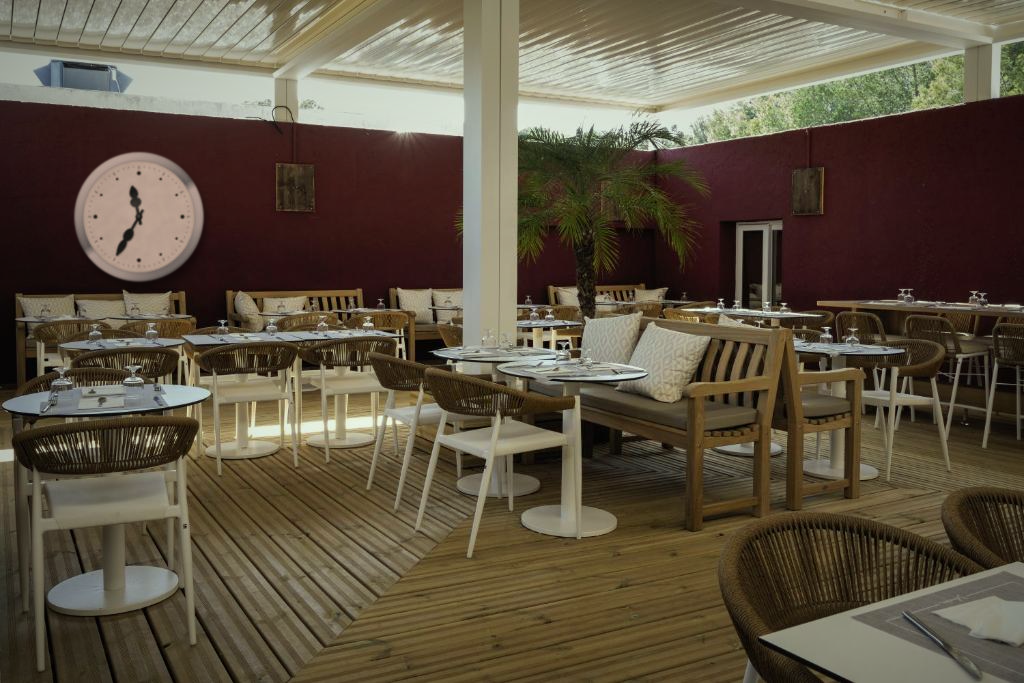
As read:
**11:35**
